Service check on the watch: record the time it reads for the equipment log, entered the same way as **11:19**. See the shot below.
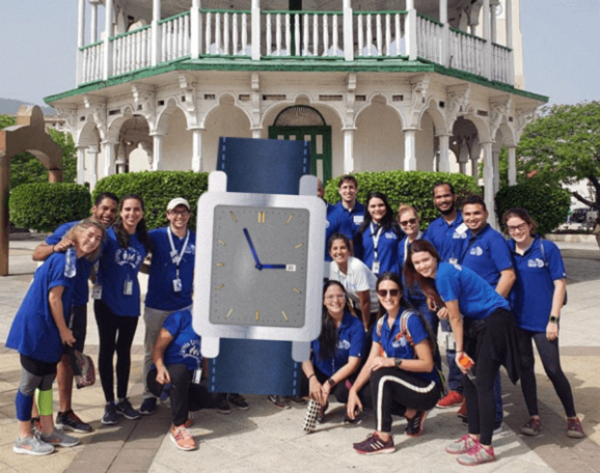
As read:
**2:56**
